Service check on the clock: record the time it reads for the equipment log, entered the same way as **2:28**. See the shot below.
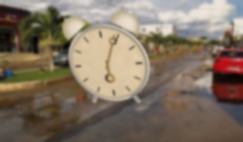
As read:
**6:04**
